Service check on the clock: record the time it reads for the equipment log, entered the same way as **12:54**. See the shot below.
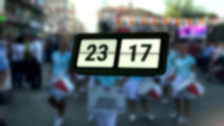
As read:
**23:17**
